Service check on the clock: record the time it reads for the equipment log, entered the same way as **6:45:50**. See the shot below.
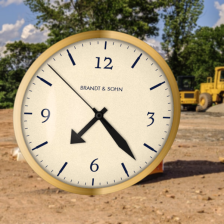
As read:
**7:22:52**
